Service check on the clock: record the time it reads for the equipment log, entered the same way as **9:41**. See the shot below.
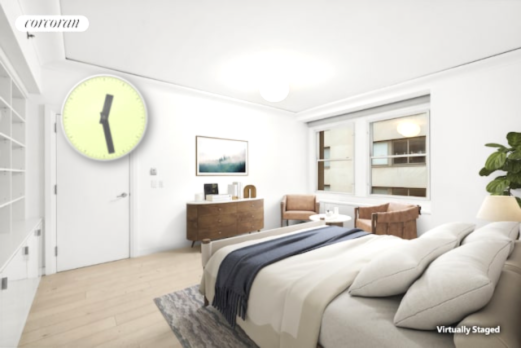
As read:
**12:28**
